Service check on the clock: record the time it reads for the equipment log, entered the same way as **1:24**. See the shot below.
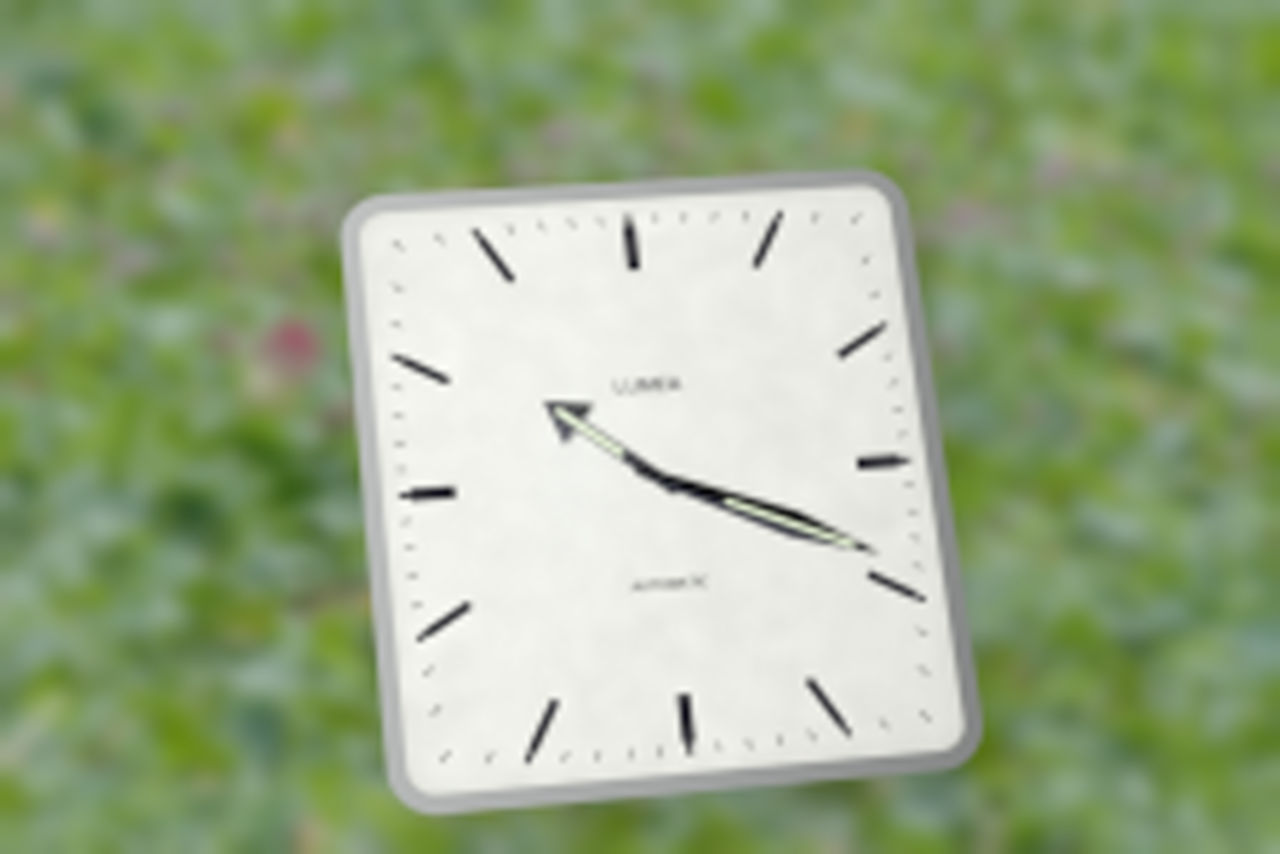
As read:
**10:19**
